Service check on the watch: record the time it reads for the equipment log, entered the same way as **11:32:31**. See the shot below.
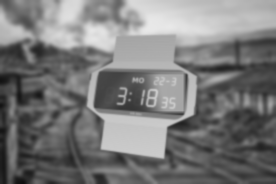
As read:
**3:18:35**
